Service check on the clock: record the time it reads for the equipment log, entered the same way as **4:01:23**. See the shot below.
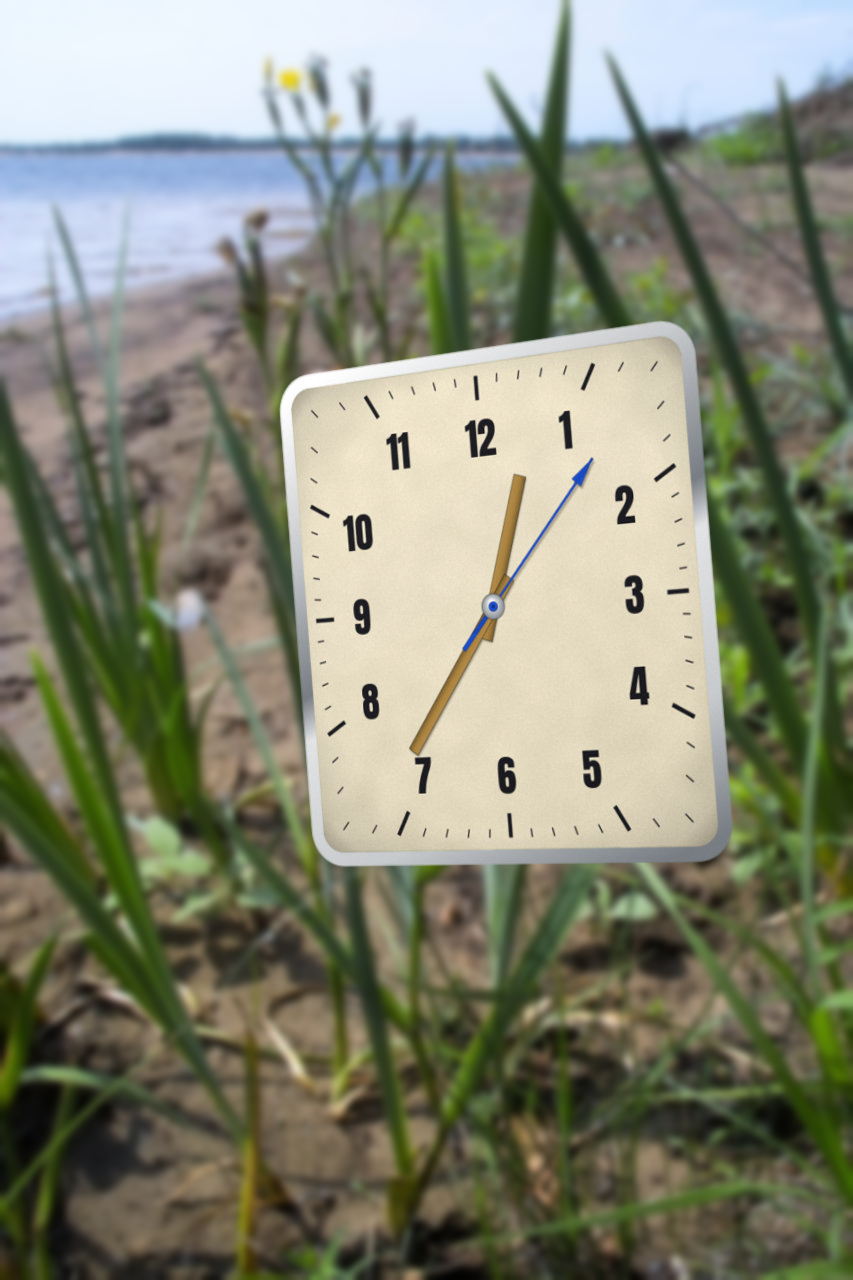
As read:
**12:36:07**
